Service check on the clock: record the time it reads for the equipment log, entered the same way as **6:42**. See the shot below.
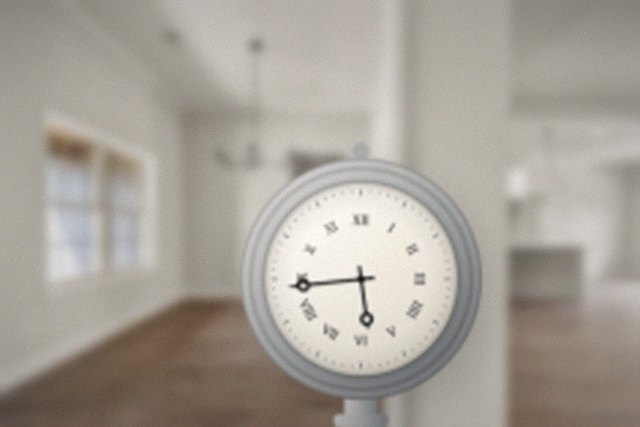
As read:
**5:44**
